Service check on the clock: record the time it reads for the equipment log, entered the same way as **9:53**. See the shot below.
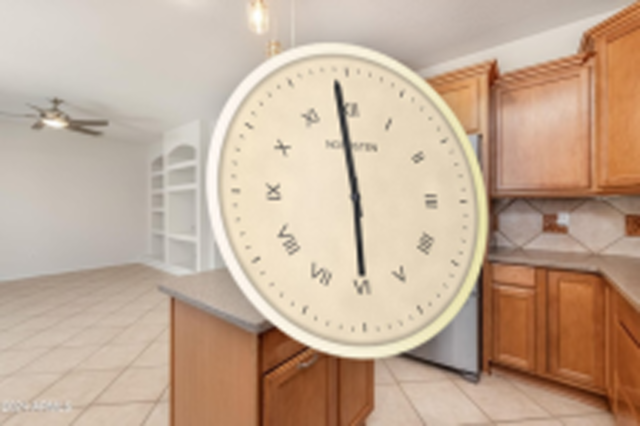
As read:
**5:59**
